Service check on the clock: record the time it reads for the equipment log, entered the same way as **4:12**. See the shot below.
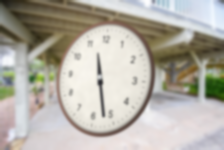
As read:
**11:27**
